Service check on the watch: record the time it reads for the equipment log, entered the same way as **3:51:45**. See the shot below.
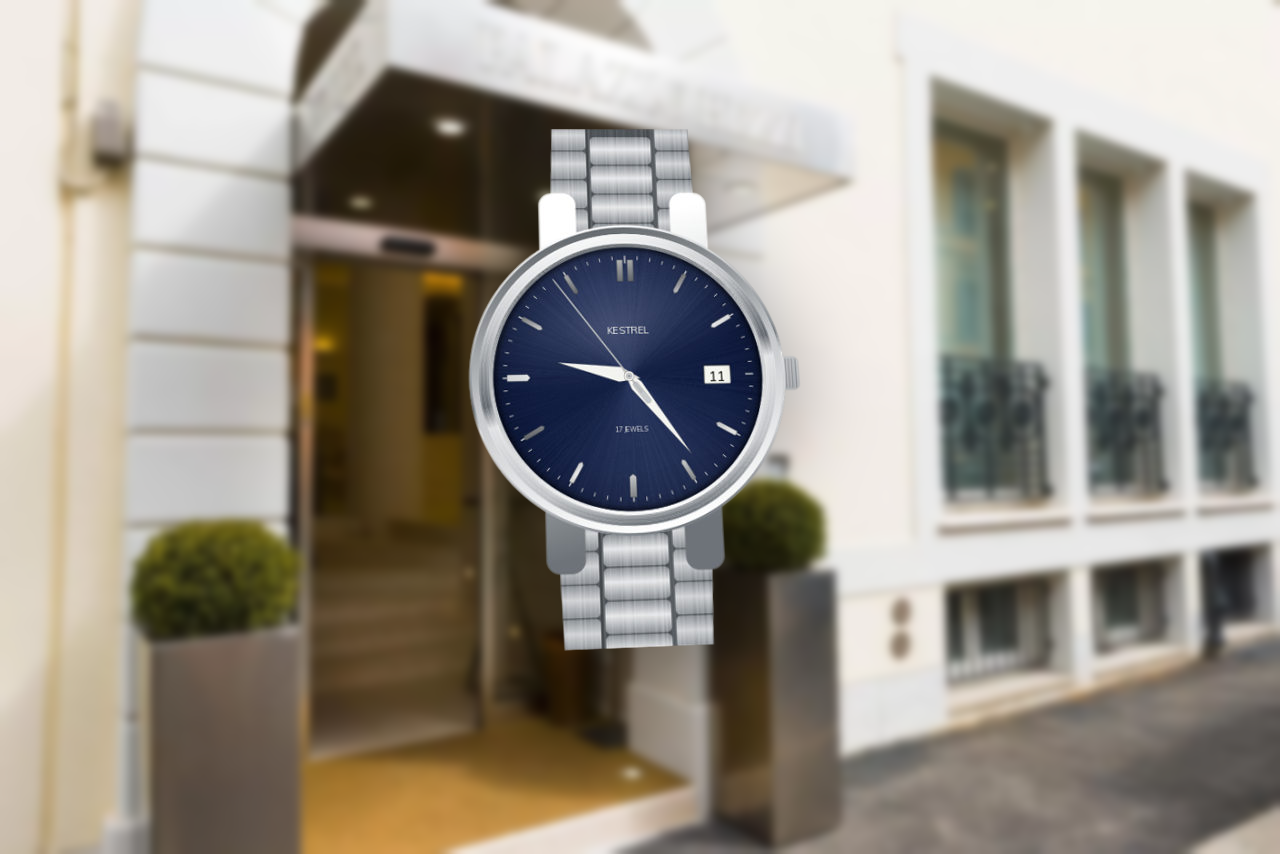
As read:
**9:23:54**
